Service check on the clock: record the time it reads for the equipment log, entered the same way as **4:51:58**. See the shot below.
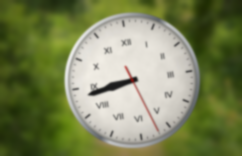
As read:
**8:43:27**
